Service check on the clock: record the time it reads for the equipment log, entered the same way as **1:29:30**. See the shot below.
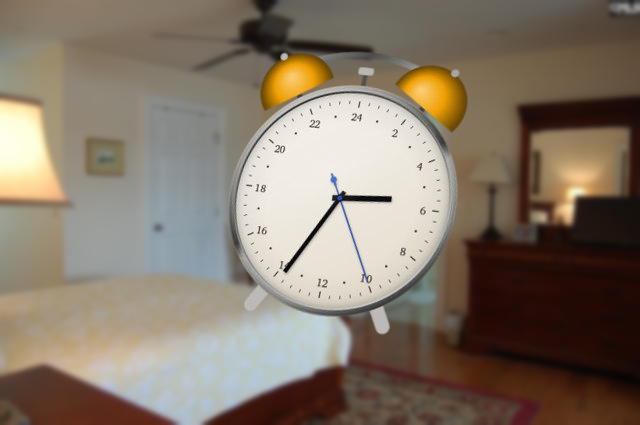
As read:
**5:34:25**
